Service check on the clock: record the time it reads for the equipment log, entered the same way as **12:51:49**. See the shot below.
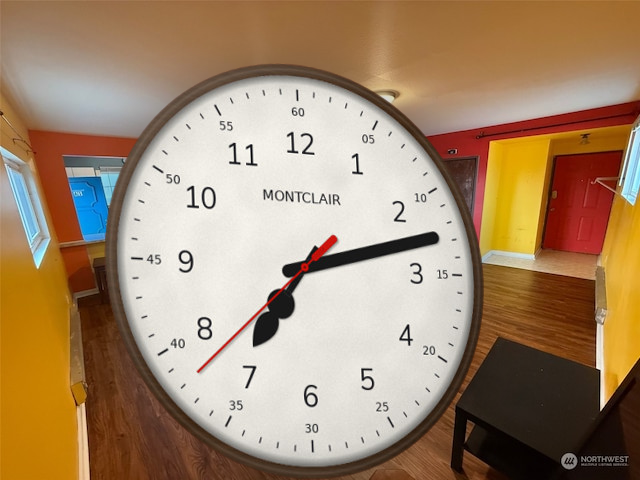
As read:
**7:12:38**
